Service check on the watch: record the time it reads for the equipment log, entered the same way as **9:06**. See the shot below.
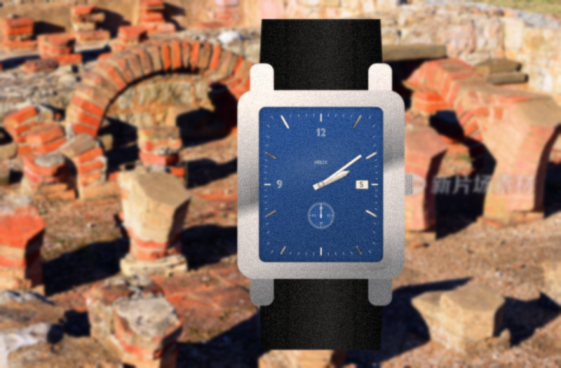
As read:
**2:09**
